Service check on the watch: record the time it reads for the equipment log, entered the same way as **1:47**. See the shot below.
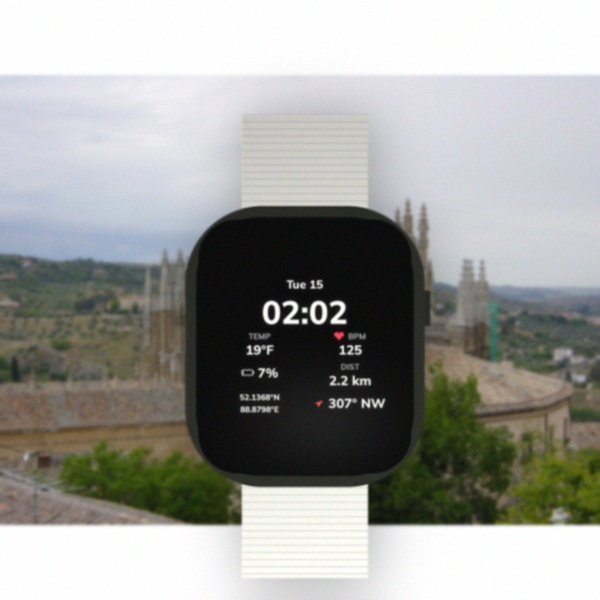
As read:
**2:02**
